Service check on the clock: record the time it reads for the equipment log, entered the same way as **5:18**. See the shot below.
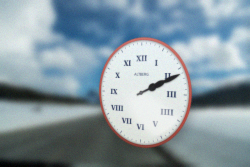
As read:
**2:11**
